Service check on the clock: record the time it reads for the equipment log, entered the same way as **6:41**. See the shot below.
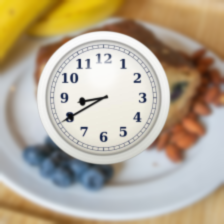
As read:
**8:40**
